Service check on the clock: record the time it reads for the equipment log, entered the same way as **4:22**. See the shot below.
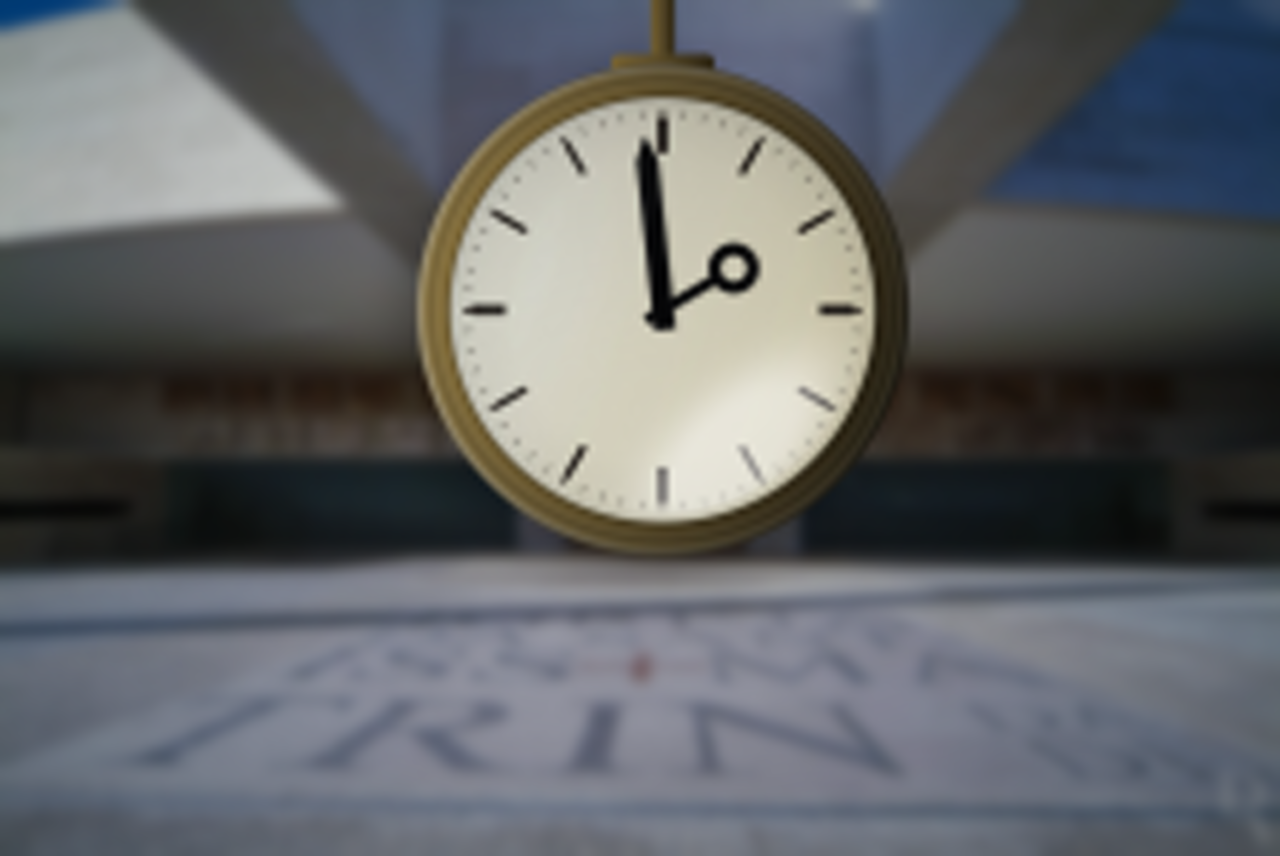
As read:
**1:59**
